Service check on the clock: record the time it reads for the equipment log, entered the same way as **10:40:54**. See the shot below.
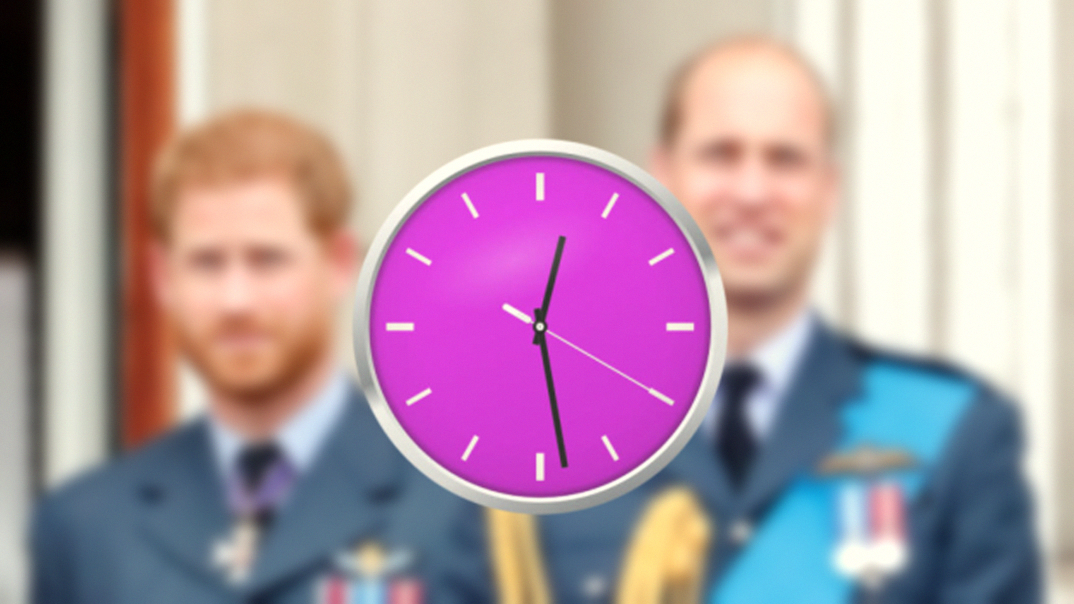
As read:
**12:28:20**
